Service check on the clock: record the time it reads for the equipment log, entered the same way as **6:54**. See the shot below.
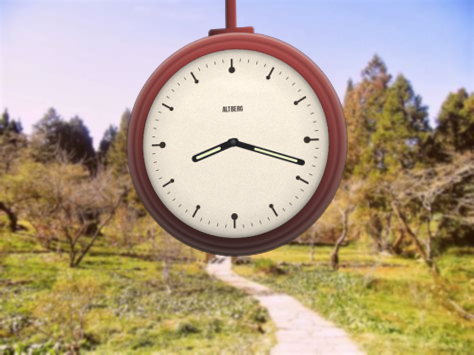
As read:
**8:18**
